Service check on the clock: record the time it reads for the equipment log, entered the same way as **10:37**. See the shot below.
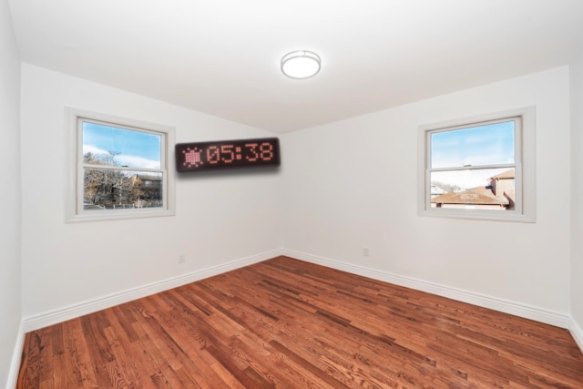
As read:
**5:38**
